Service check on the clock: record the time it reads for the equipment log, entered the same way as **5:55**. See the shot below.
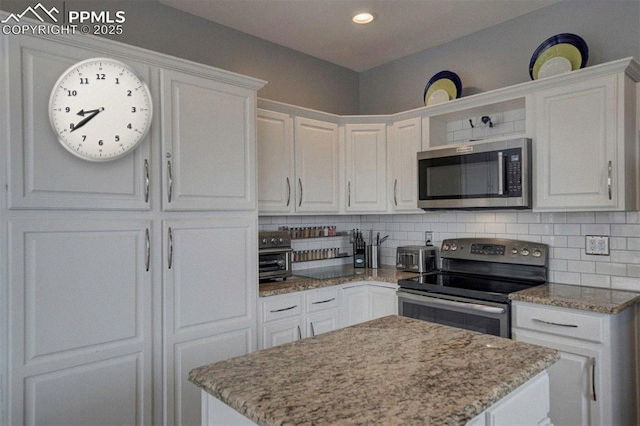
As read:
**8:39**
